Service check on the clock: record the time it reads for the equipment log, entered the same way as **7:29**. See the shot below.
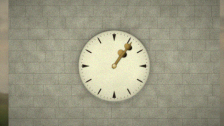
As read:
**1:06**
